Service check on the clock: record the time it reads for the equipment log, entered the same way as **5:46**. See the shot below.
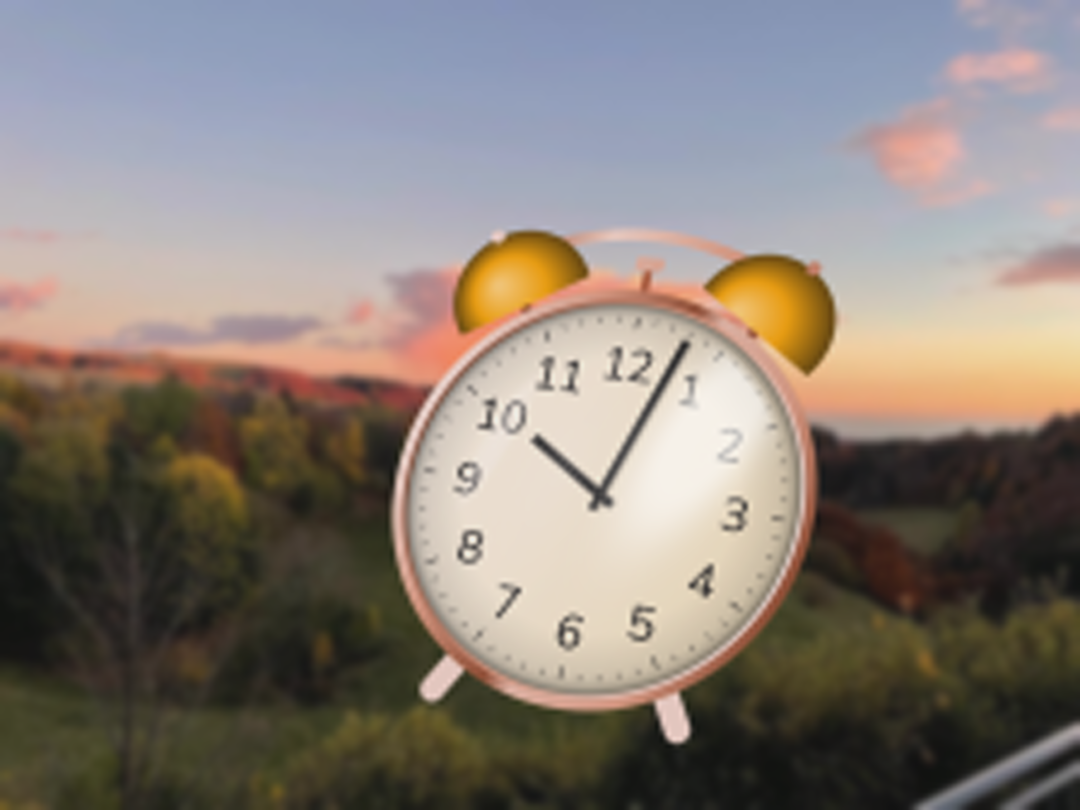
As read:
**10:03**
